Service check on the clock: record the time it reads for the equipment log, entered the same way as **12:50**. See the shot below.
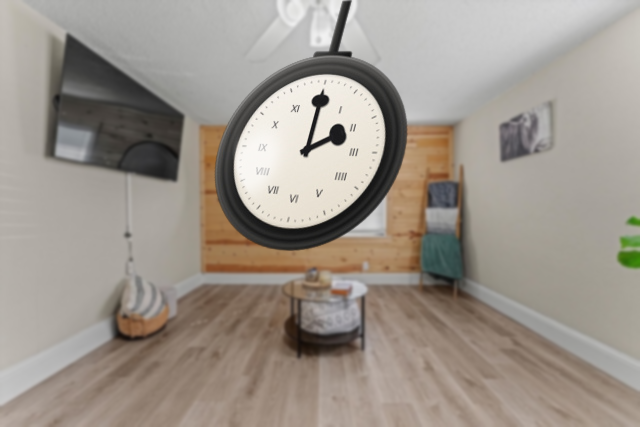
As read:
**2:00**
